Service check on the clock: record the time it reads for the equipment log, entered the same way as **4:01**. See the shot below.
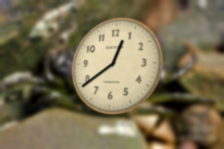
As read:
**12:39**
